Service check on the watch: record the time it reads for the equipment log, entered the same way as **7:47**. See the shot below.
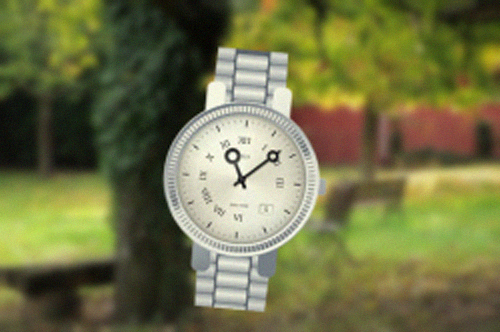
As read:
**11:08**
